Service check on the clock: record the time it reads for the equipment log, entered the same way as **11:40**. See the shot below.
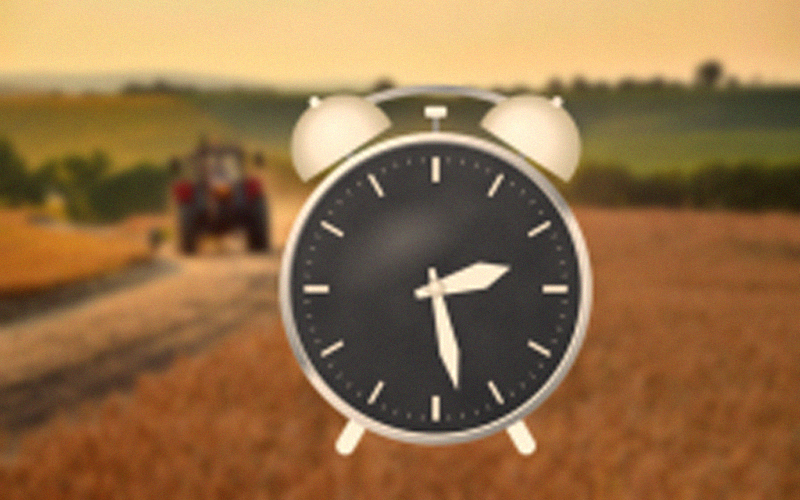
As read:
**2:28**
